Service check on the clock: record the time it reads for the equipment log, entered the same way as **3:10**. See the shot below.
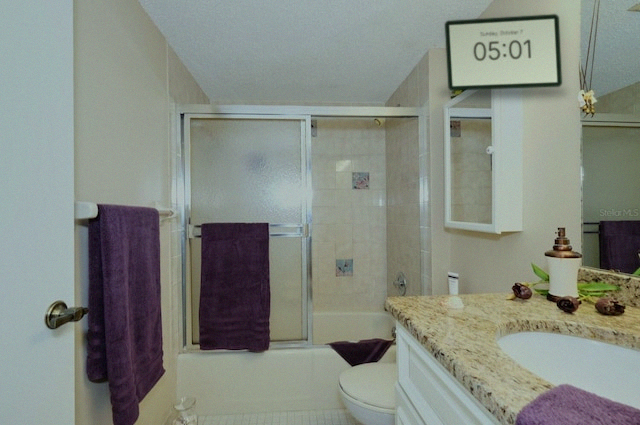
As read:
**5:01**
